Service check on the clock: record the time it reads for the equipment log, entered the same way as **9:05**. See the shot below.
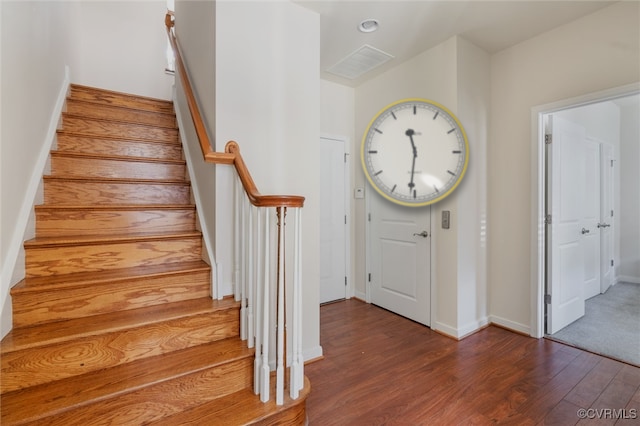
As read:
**11:31**
